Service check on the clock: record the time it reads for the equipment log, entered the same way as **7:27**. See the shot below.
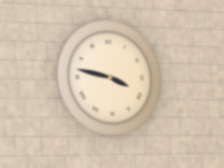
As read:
**3:47**
